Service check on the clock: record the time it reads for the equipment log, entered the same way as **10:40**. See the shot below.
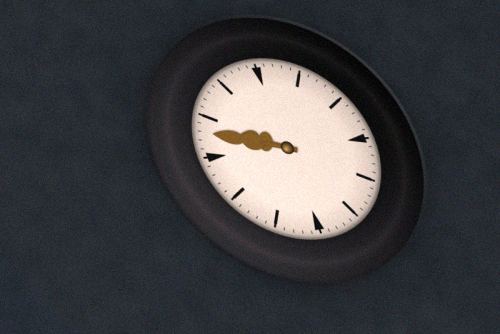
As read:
**9:48**
